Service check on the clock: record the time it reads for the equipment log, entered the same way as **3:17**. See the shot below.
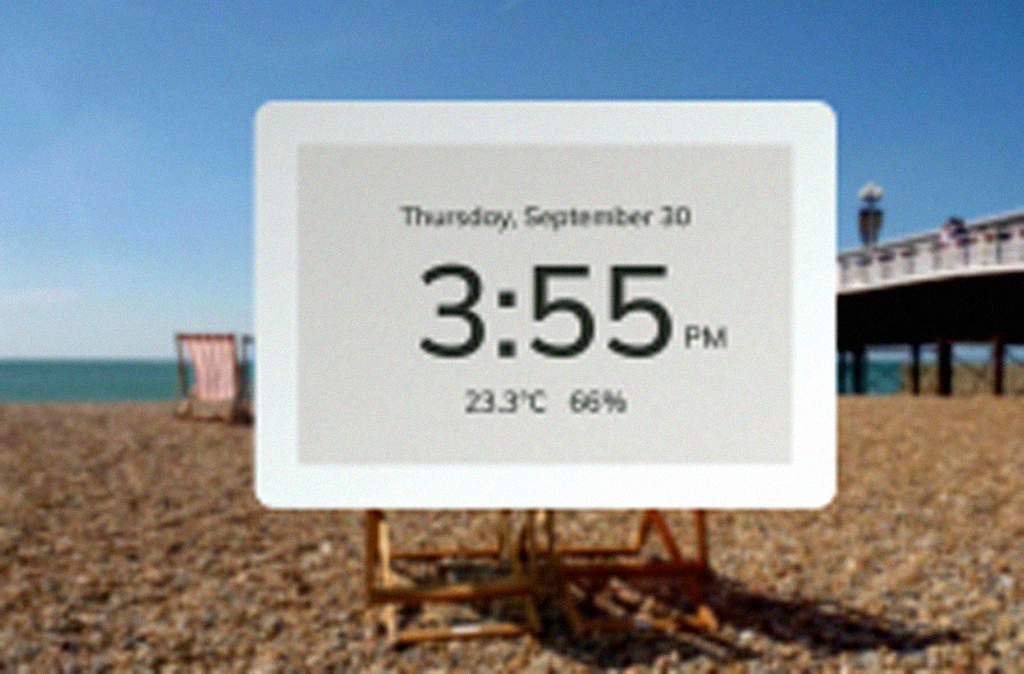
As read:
**3:55**
